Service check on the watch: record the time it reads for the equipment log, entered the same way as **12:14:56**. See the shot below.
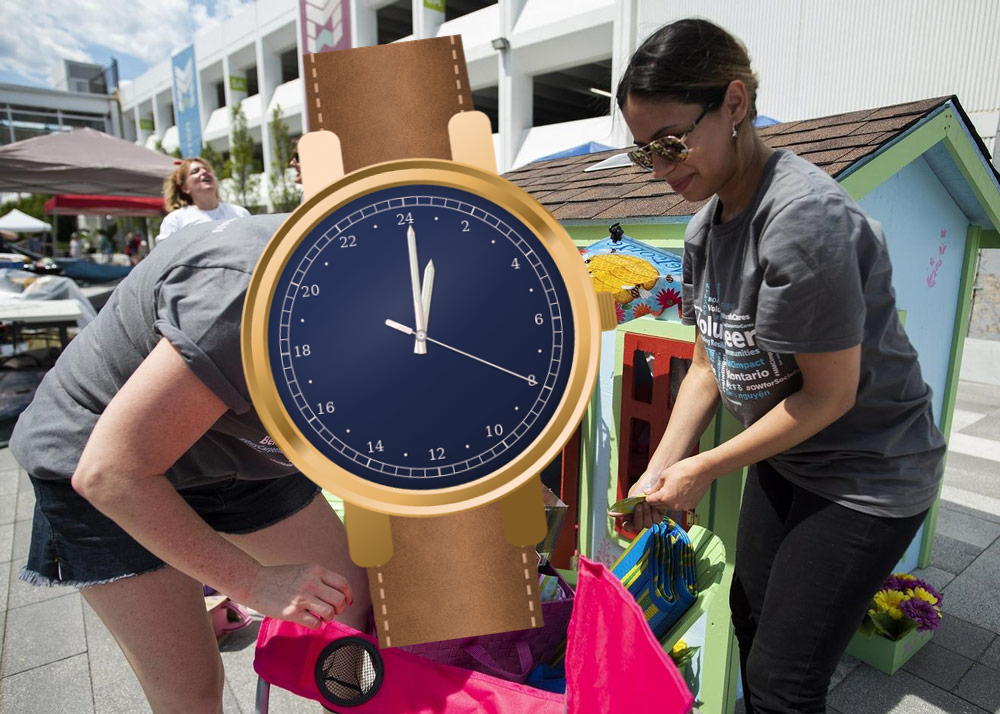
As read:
**1:00:20**
